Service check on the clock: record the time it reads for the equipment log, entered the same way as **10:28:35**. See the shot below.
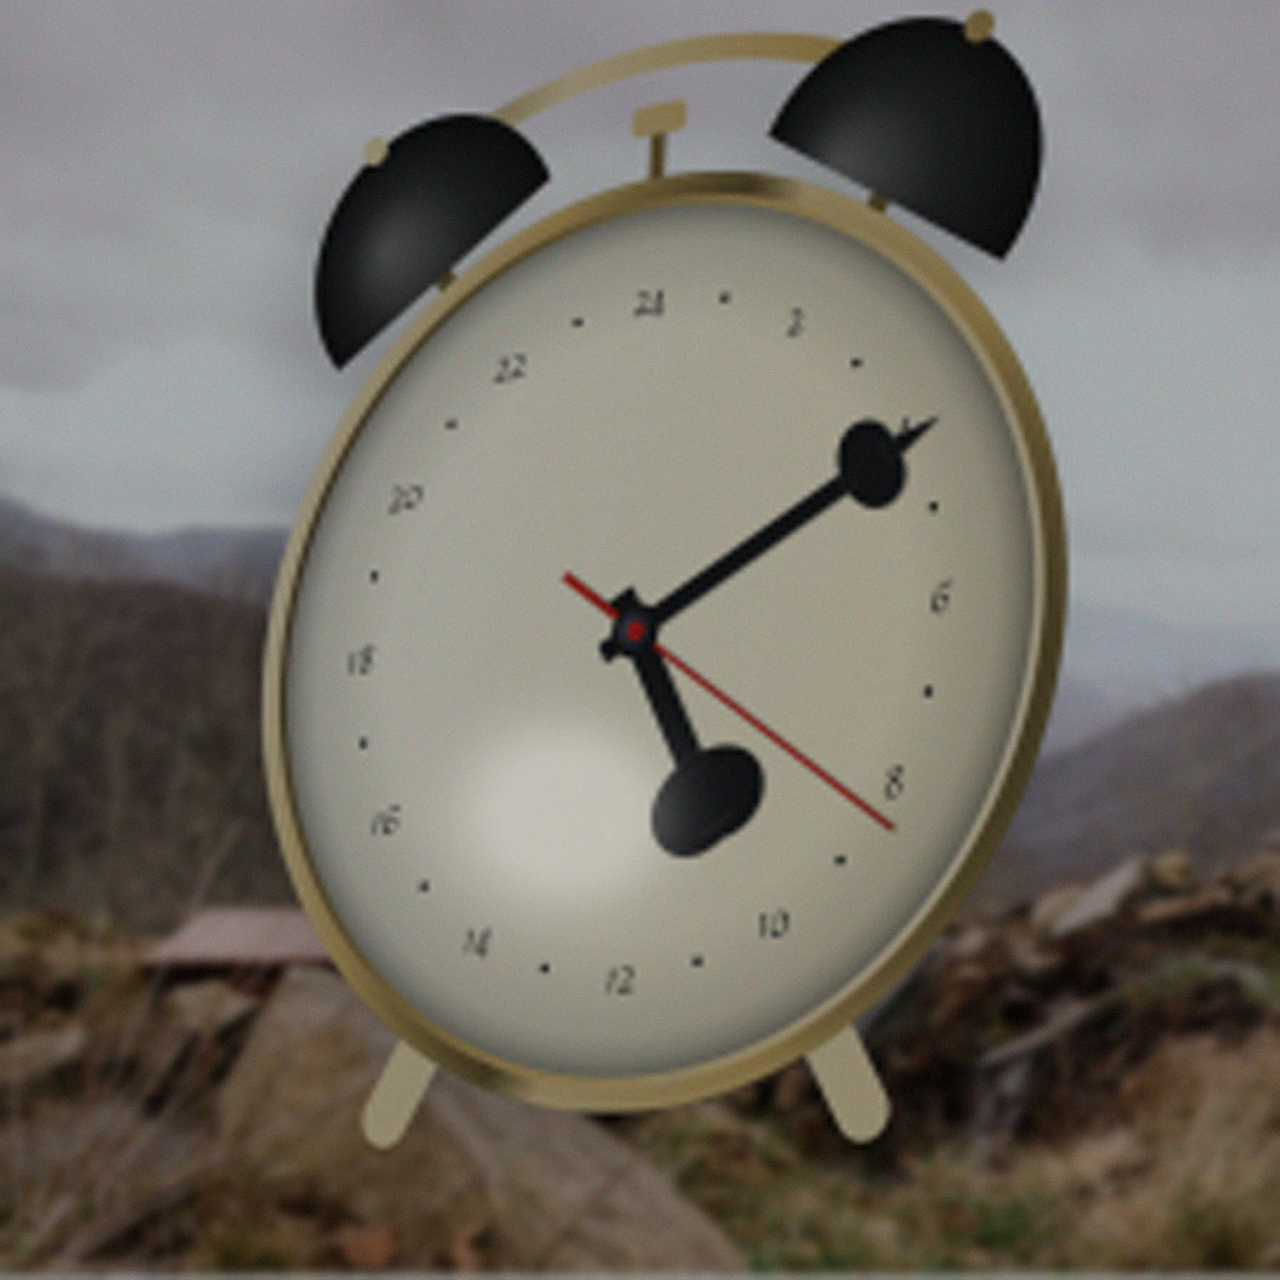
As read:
**10:10:21**
